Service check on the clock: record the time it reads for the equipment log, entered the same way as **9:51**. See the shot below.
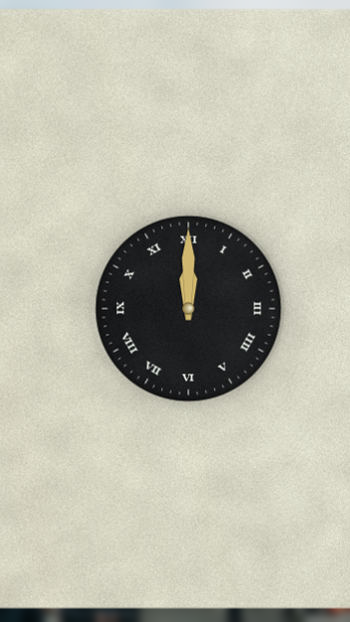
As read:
**12:00**
